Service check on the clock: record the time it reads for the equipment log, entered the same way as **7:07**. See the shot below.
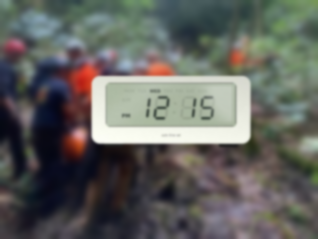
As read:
**12:15**
